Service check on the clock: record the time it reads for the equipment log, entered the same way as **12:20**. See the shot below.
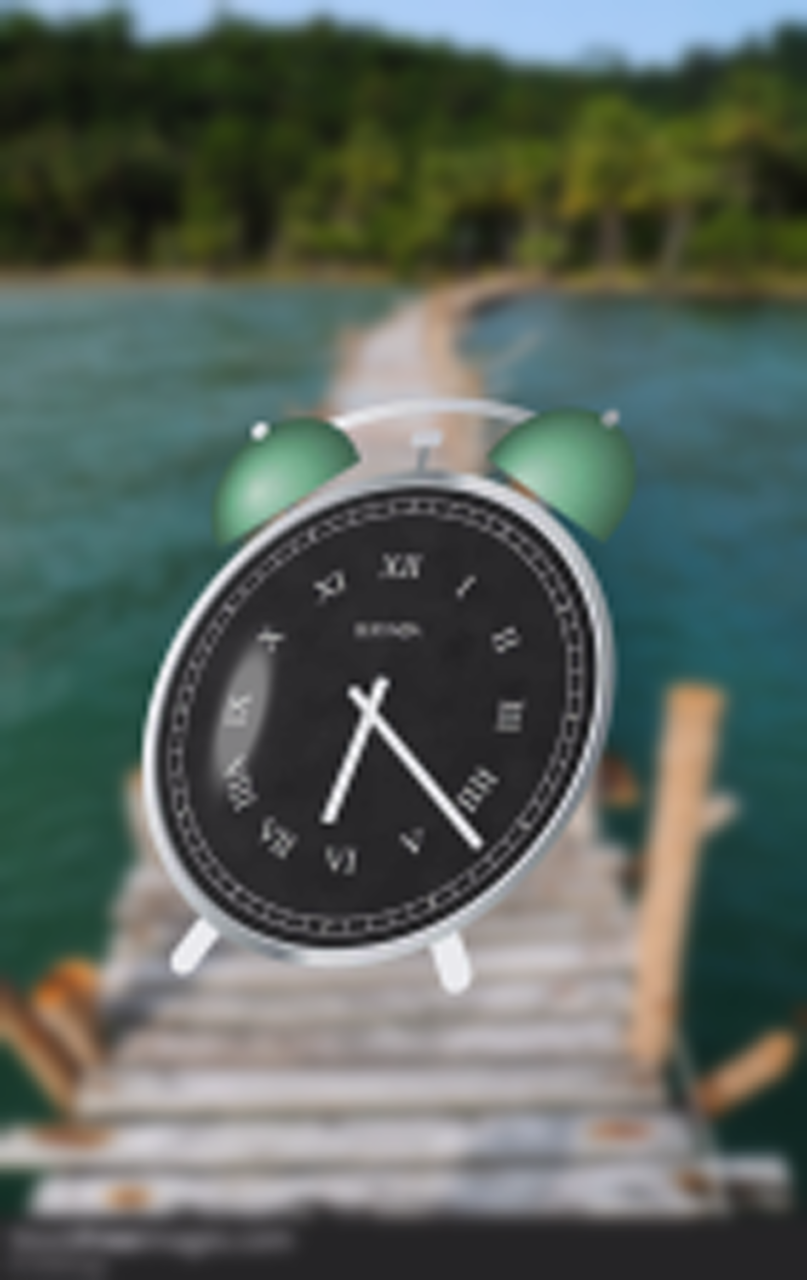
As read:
**6:22**
